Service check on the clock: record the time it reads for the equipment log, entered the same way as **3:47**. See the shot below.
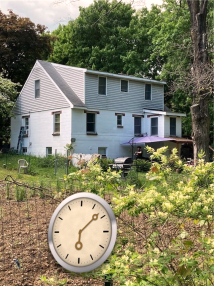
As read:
**6:08**
